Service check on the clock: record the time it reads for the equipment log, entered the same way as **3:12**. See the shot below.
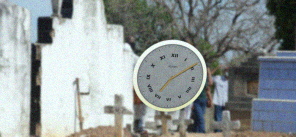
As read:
**7:09**
